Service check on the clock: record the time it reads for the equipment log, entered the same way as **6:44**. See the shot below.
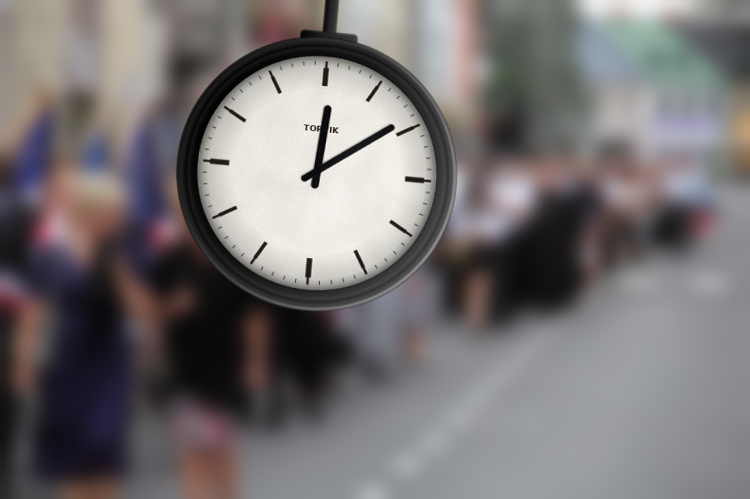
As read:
**12:09**
